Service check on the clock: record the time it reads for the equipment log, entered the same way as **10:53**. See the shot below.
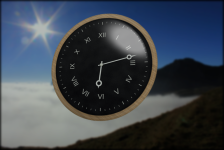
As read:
**6:13**
